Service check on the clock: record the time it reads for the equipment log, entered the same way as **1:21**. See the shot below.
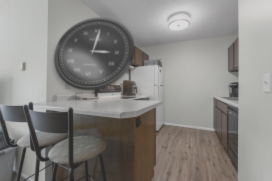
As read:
**3:01**
